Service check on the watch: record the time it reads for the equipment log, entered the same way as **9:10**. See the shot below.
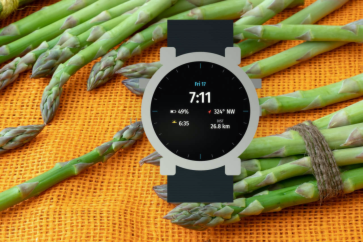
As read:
**7:11**
